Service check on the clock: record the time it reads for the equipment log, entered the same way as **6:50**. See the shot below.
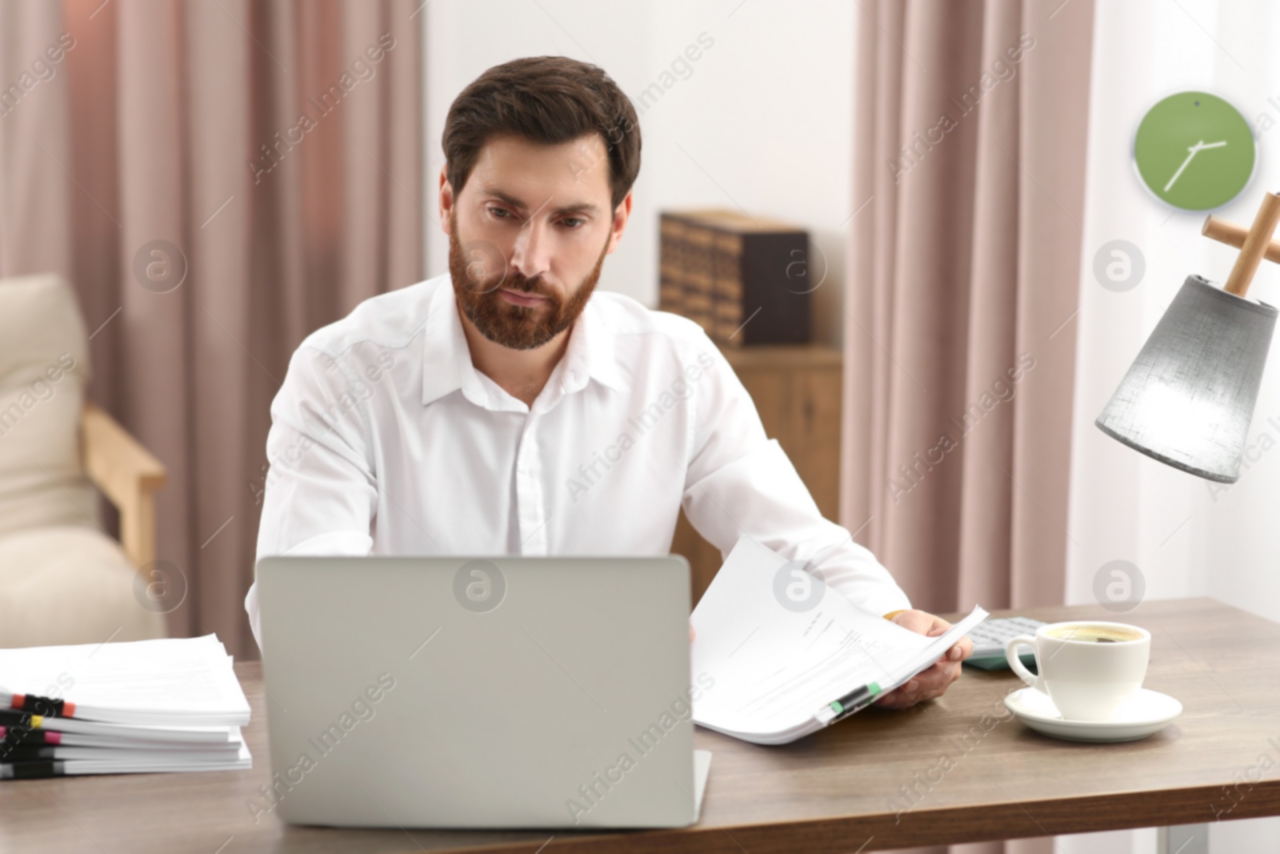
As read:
**2:36**
